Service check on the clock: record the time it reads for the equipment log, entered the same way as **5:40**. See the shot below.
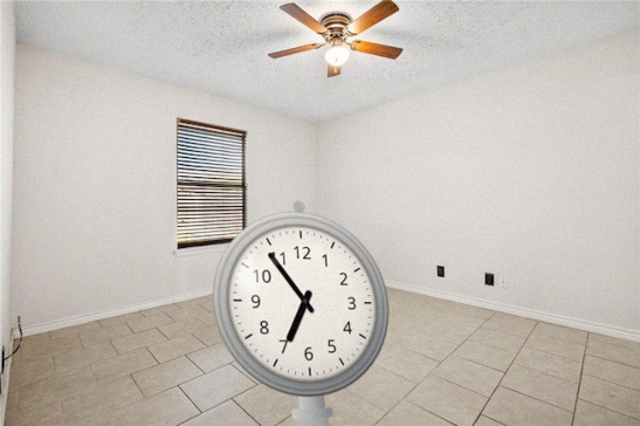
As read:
**6:54**
